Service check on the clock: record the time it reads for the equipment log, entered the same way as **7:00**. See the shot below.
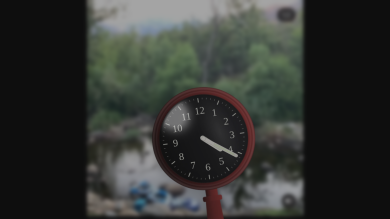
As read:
**4:21**
